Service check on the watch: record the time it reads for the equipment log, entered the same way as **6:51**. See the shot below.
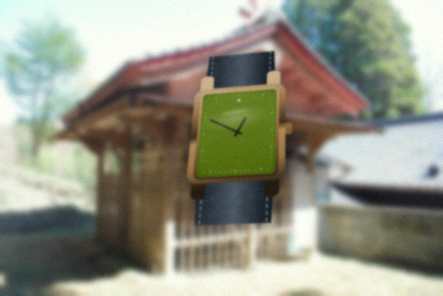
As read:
**12:50**
